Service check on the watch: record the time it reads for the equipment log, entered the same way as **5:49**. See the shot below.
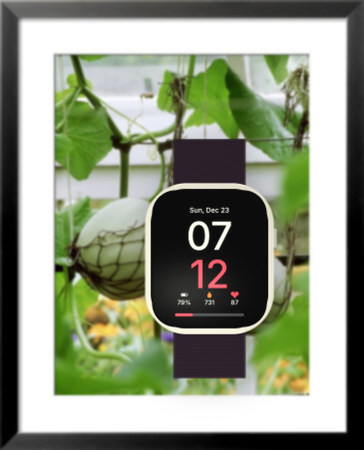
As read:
**7:12**
